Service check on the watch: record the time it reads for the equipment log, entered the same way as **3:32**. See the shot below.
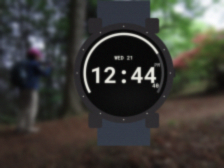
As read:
**12:44**
